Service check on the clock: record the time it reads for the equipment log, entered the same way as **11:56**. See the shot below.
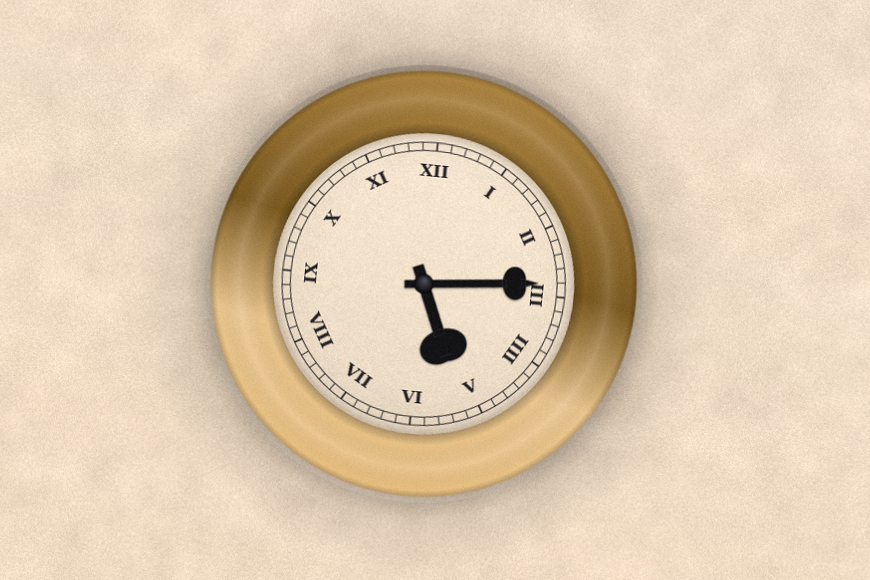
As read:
**5:14**
